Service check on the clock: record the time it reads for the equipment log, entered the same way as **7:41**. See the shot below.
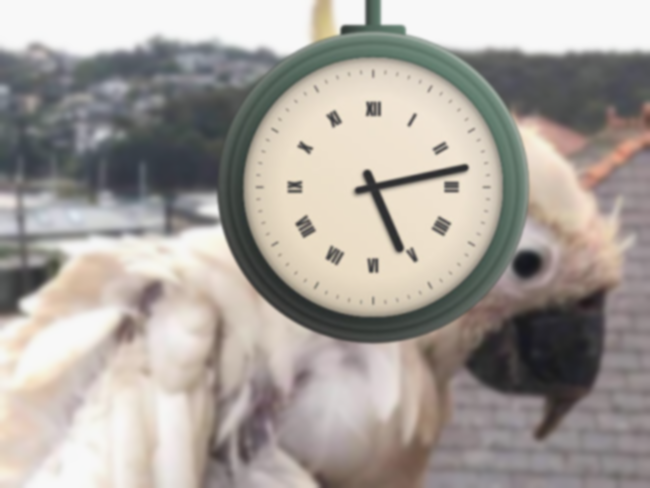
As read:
**5:13**
